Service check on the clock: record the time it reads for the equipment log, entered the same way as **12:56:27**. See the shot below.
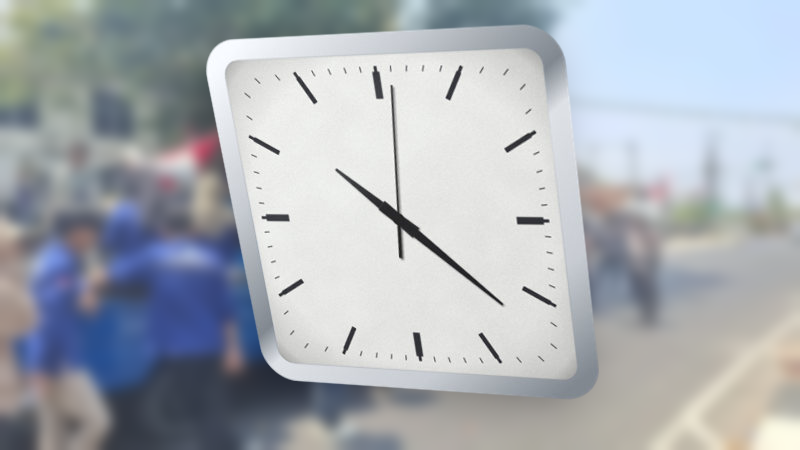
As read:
**10:22:01**
